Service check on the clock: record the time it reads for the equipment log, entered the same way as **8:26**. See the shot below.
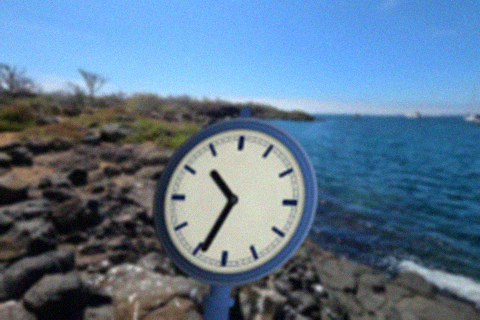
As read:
**10:34**
